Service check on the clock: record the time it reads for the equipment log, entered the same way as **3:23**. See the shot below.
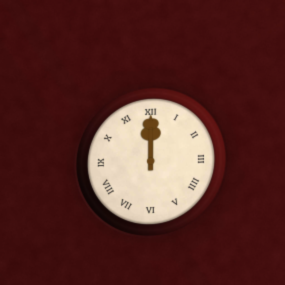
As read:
**12:00**
